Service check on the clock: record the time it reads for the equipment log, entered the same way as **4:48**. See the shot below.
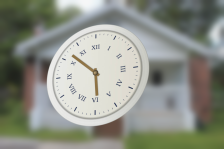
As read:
**5:52**
